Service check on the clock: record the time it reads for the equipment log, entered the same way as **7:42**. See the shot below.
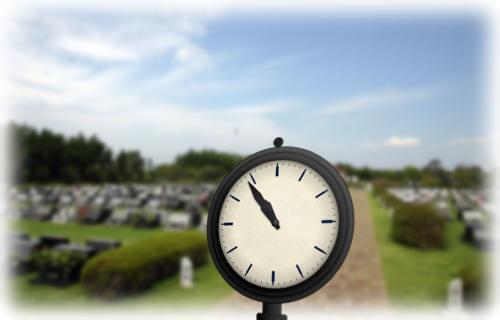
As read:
**10:54**
